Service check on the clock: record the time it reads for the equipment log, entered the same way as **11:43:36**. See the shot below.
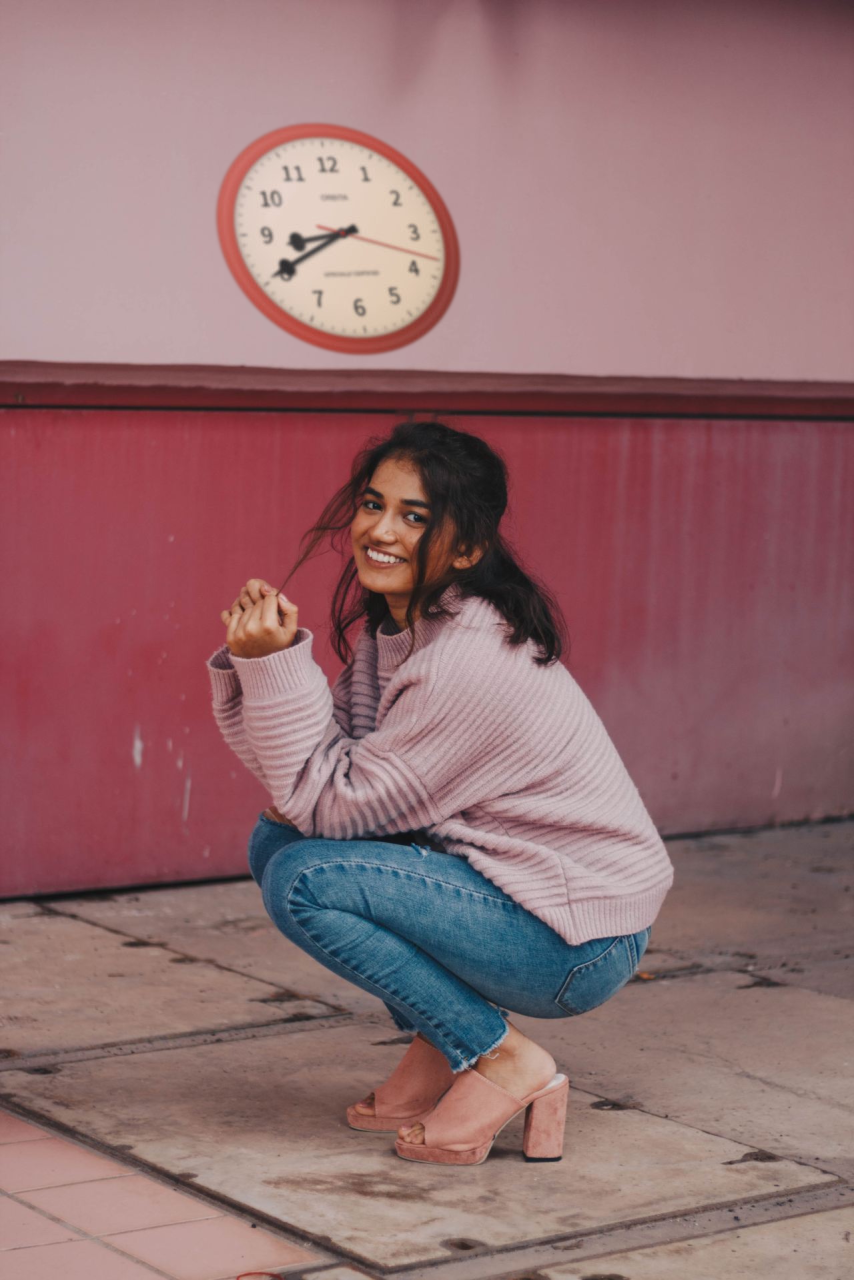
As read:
**8:40:18**
